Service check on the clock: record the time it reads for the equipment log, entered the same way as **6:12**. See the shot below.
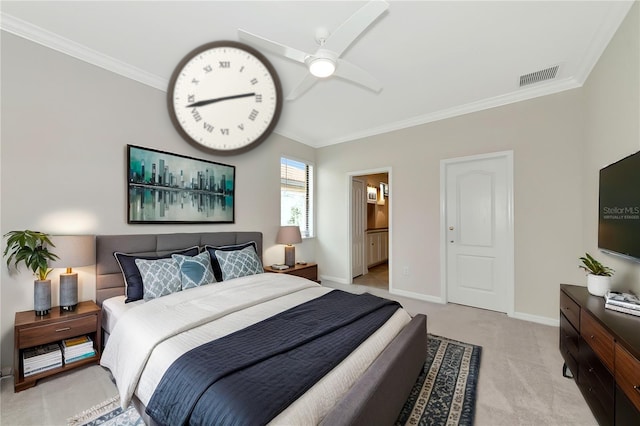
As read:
**2:43**
